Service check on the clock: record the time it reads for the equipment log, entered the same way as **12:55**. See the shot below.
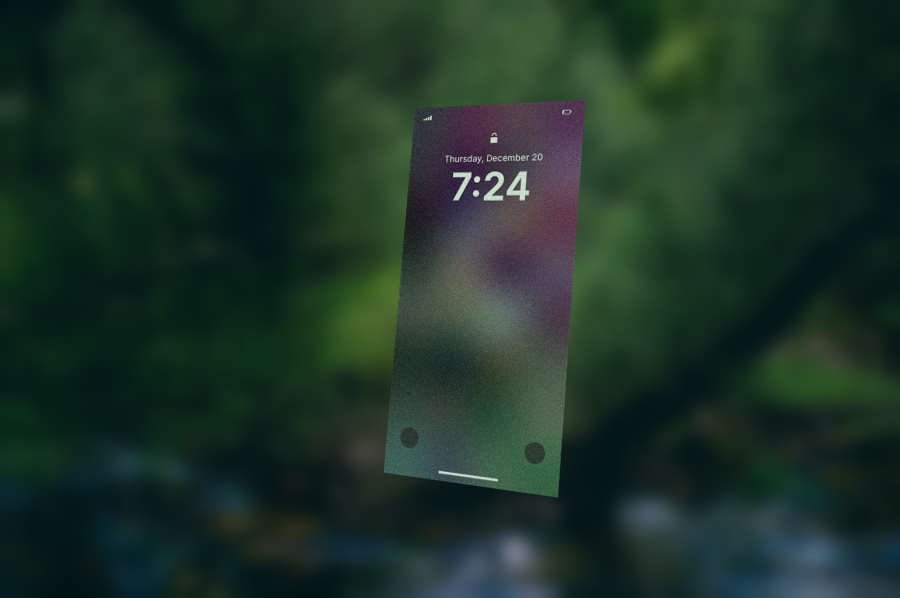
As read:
**7:24**
